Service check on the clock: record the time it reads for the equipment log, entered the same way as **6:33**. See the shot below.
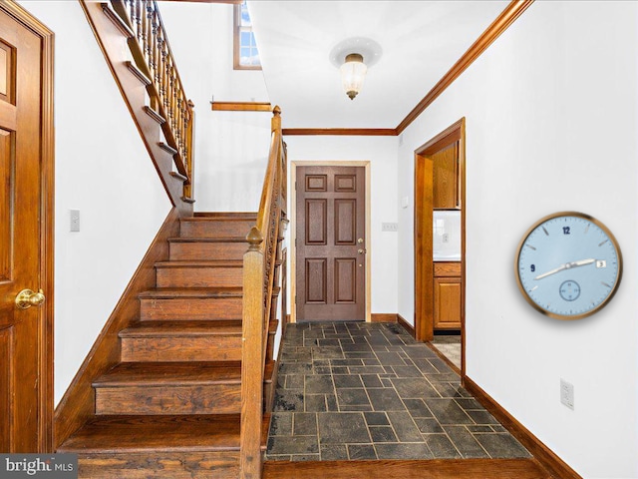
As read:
**2:42**
